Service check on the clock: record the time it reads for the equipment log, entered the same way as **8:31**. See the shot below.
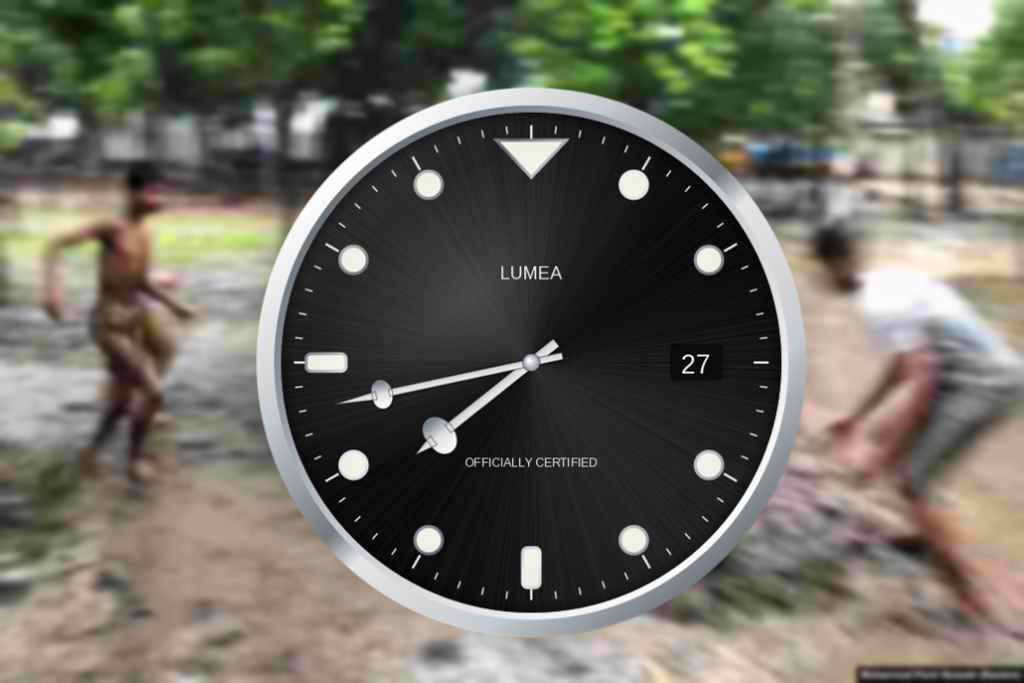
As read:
**7:43**
